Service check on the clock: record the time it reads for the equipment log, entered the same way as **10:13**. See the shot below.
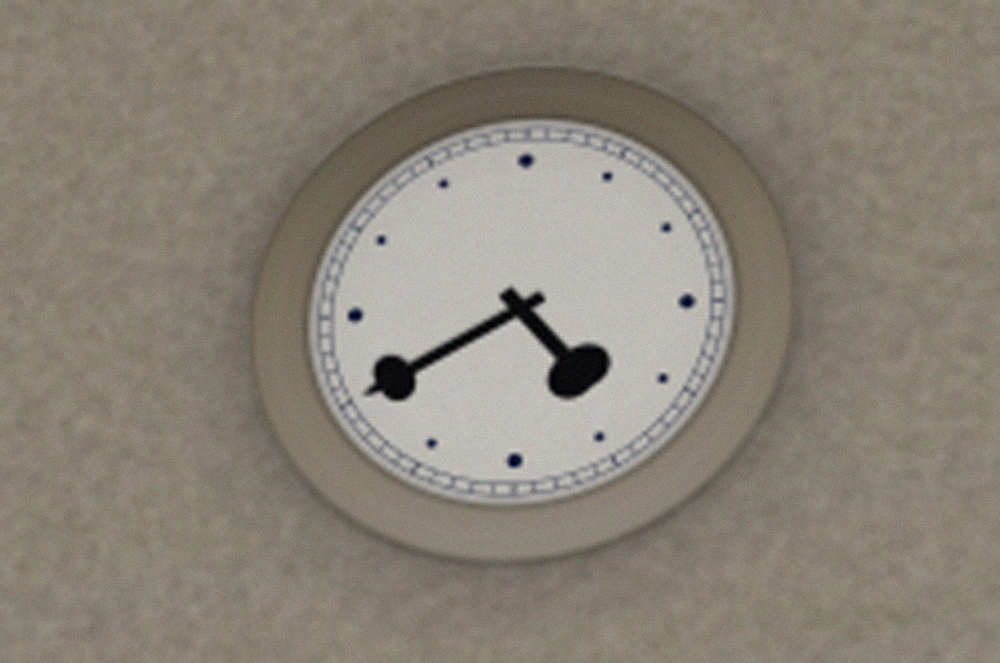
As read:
**4:40**
